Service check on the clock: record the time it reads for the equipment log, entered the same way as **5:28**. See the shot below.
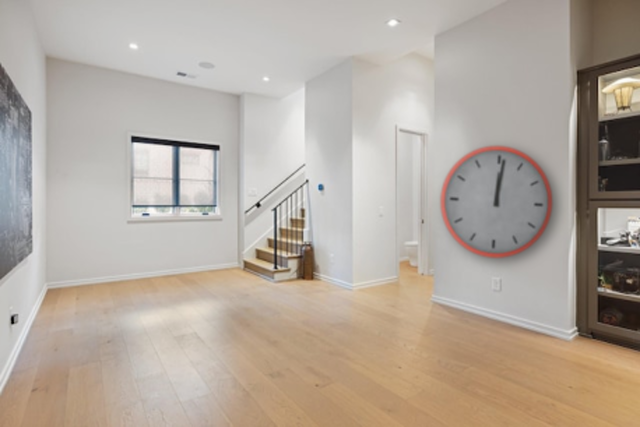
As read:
**12:01**
